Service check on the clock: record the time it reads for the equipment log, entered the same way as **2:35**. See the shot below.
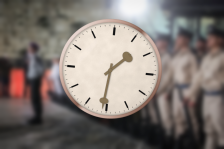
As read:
**1:31**
